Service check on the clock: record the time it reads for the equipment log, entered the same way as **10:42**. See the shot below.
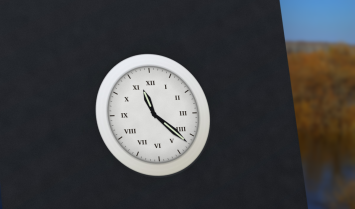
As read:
**11:22**
